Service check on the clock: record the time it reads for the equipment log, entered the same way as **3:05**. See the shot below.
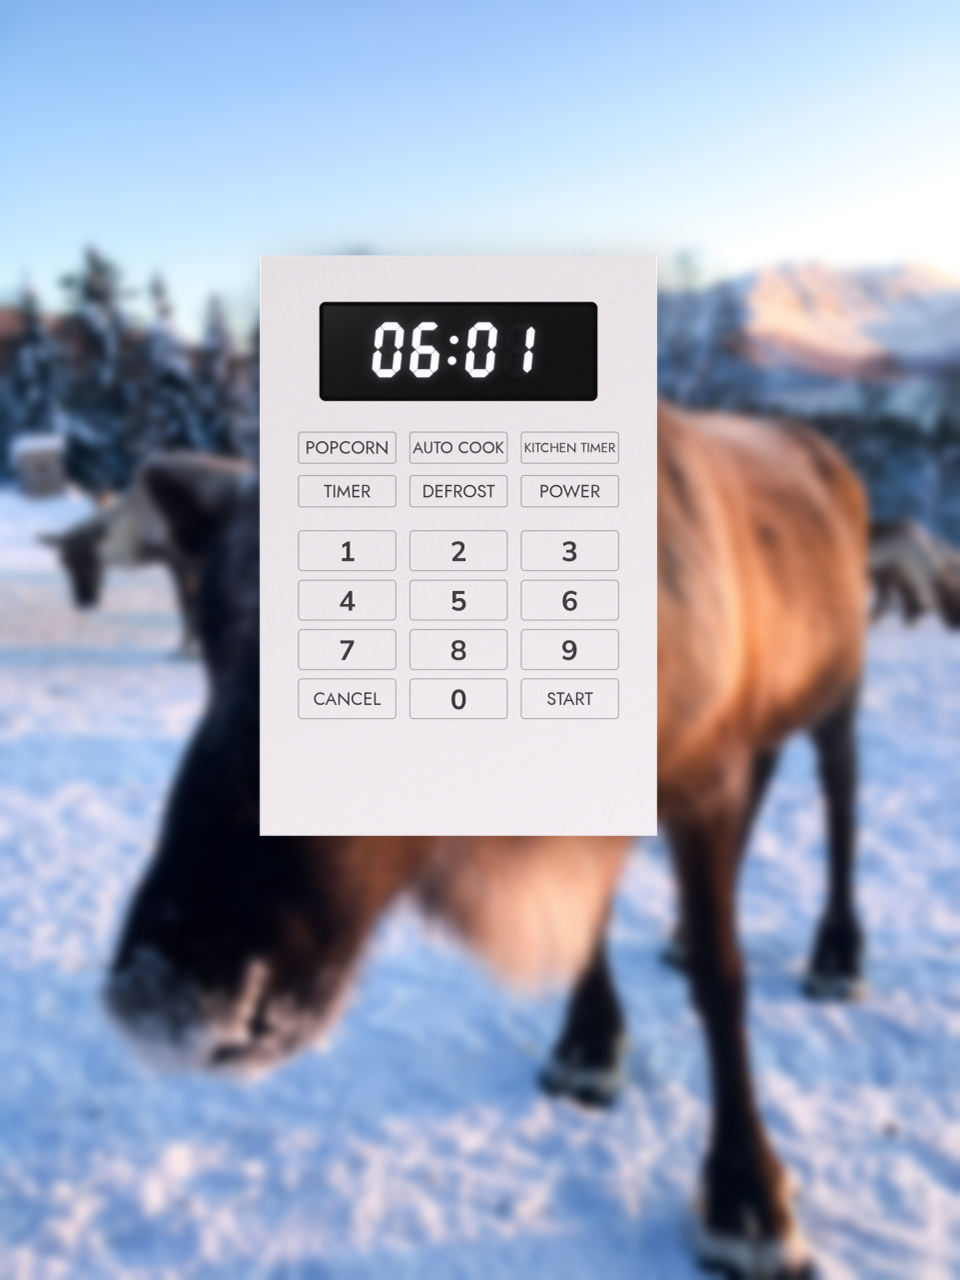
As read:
**6:01**
